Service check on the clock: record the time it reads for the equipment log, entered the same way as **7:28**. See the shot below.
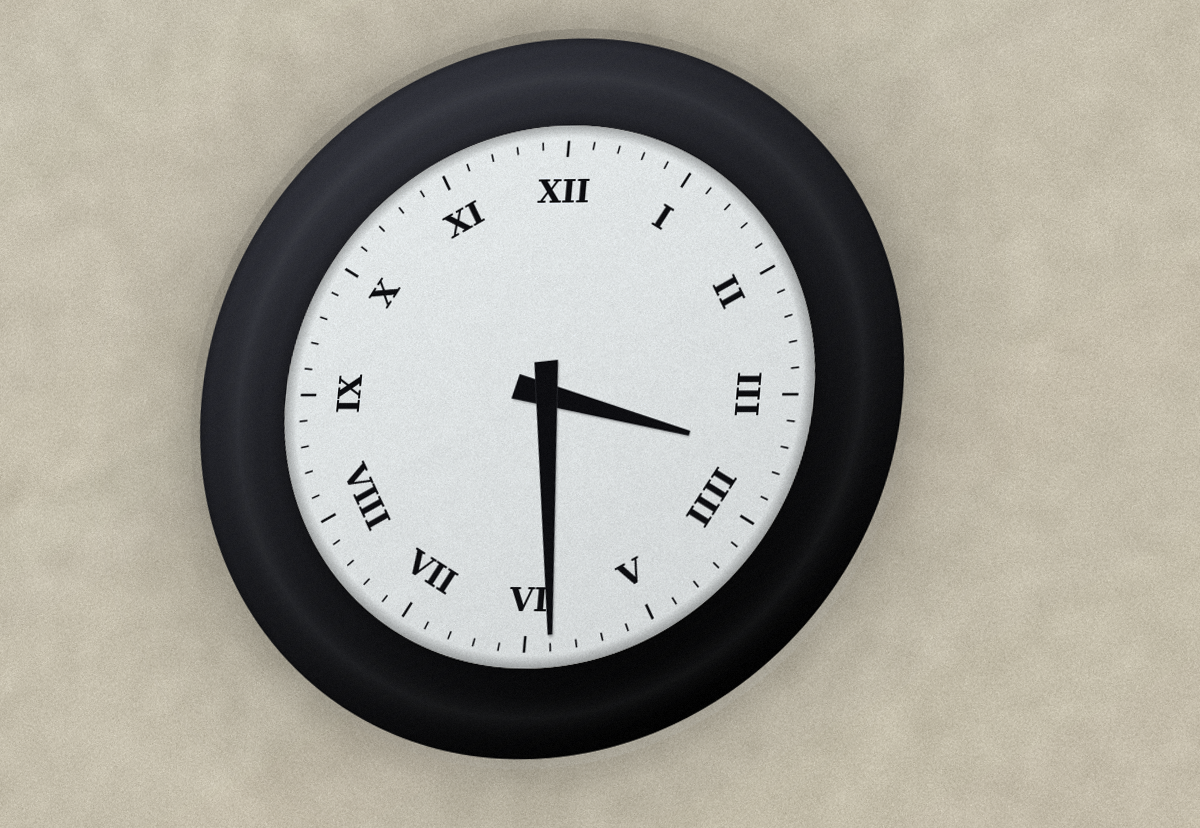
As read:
**3:29**
